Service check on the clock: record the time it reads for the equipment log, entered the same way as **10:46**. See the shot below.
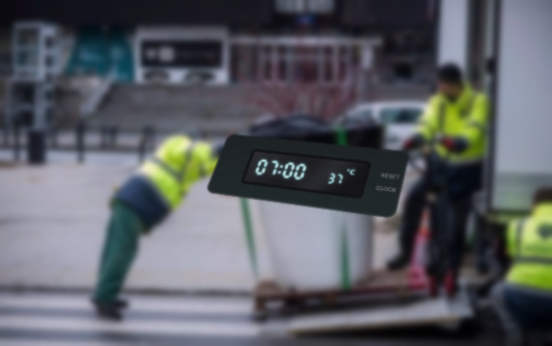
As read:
**7:00**
